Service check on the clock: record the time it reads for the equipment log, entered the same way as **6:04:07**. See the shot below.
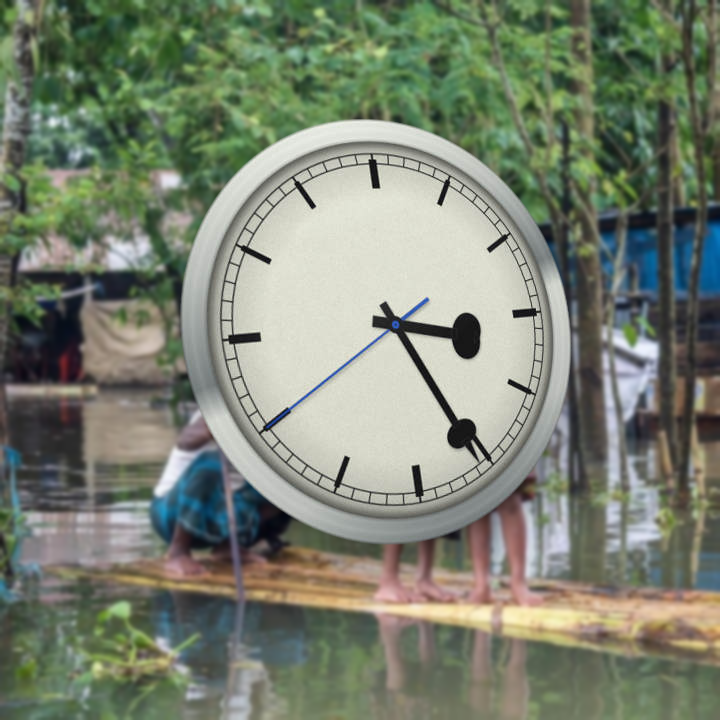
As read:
**3:25:40**
